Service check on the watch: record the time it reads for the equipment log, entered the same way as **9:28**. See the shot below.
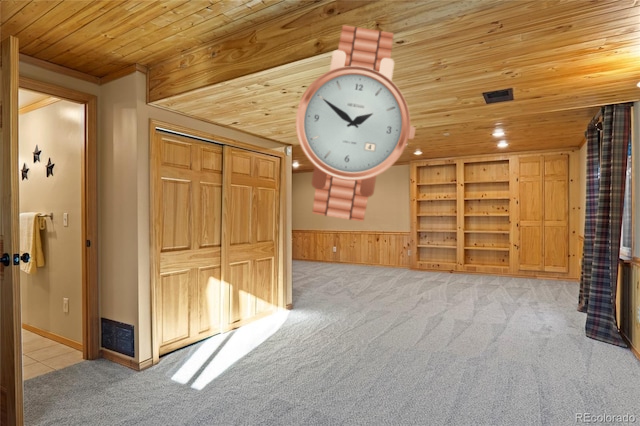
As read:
**1:50**
